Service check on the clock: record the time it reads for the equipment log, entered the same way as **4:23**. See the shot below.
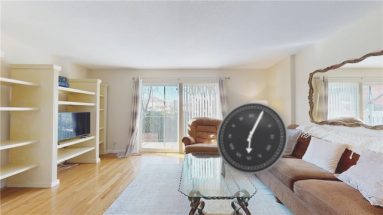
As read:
**6:04**
